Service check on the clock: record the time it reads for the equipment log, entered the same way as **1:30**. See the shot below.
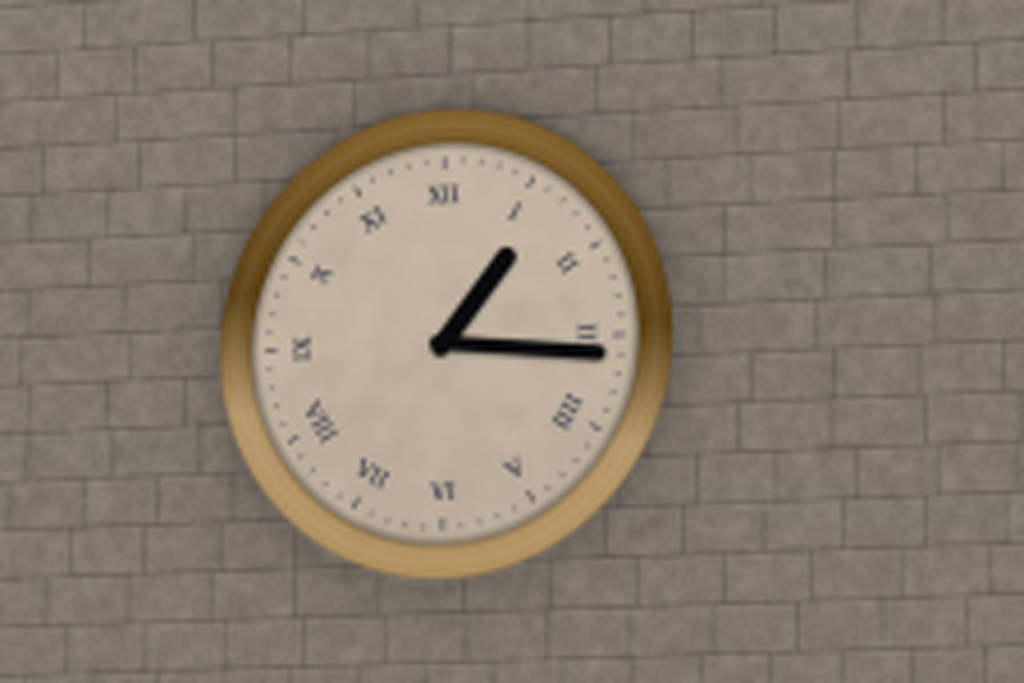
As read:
**1:16**
